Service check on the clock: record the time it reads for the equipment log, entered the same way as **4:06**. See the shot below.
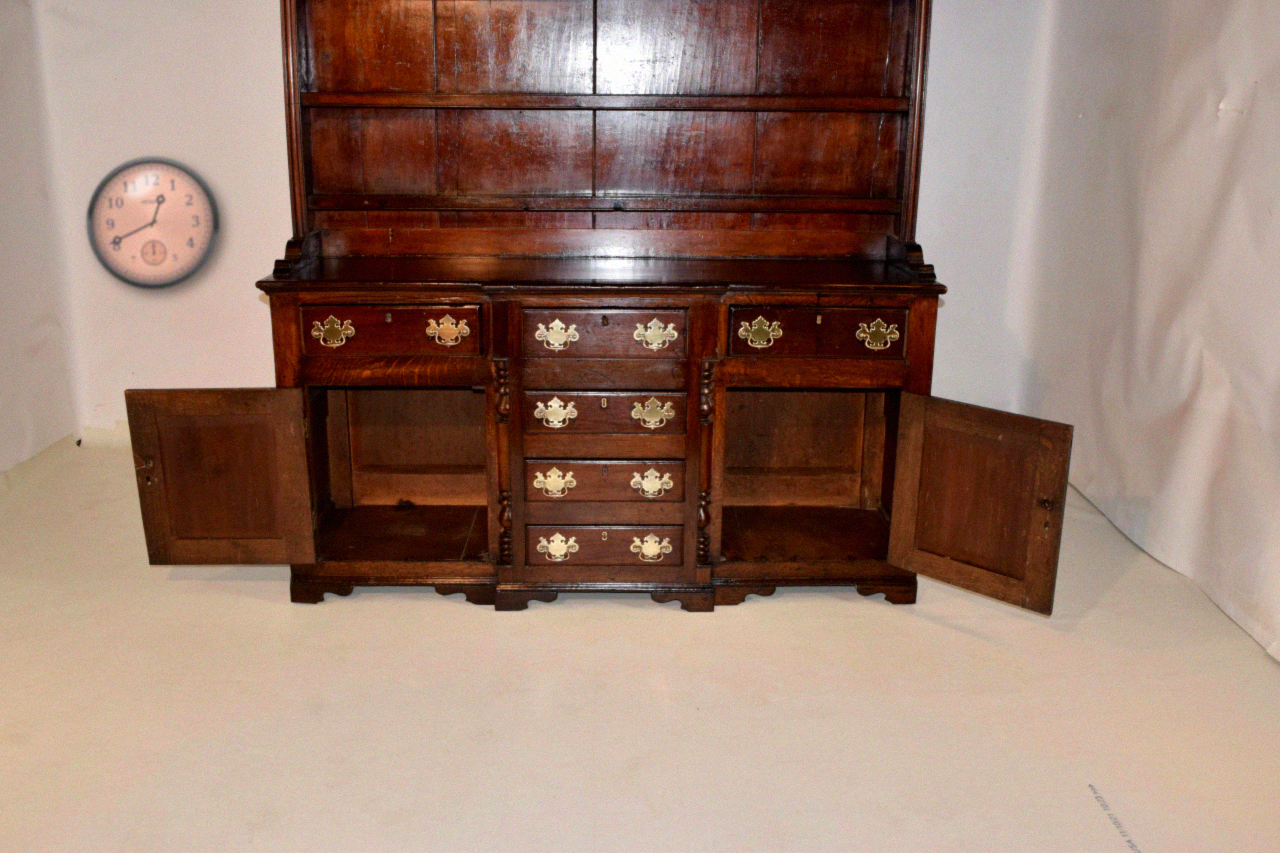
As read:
**12:41**
